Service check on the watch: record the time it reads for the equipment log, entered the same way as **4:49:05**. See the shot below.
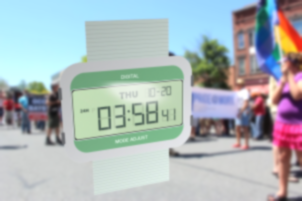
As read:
**3:58:41**
